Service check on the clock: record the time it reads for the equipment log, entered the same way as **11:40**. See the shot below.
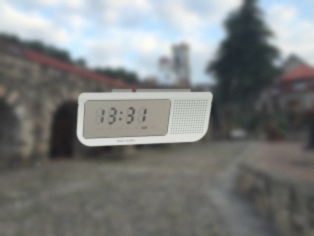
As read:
**13:31**
